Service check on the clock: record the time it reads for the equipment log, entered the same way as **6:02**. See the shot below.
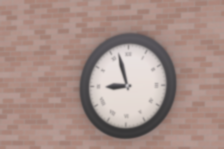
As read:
**8:57**
